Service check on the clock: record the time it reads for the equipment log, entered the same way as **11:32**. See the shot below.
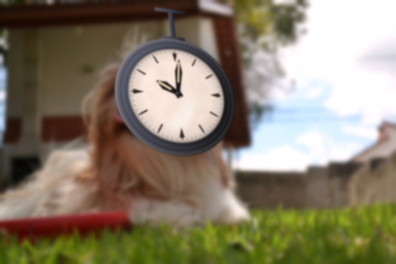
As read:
**10:01**
